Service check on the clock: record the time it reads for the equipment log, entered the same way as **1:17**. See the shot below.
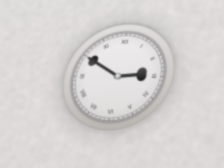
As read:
**2:50**
